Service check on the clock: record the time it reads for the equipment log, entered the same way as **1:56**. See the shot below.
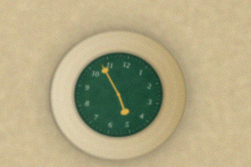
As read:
**4:53**
